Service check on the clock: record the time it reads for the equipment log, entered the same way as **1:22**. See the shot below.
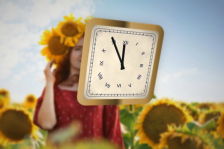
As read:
**11:55**
